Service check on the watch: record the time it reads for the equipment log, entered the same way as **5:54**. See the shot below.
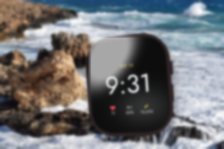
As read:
**9:31**
